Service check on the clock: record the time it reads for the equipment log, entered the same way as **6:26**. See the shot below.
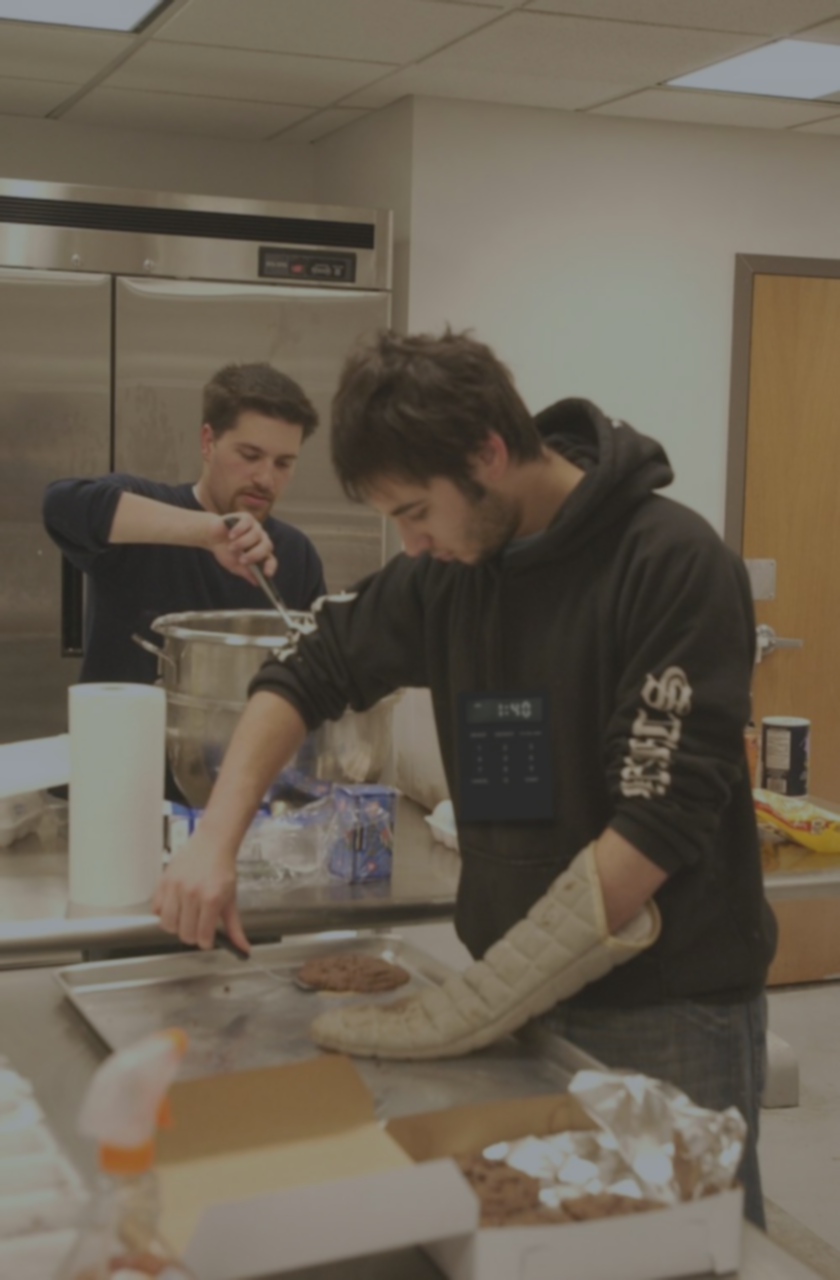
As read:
**1:40**
